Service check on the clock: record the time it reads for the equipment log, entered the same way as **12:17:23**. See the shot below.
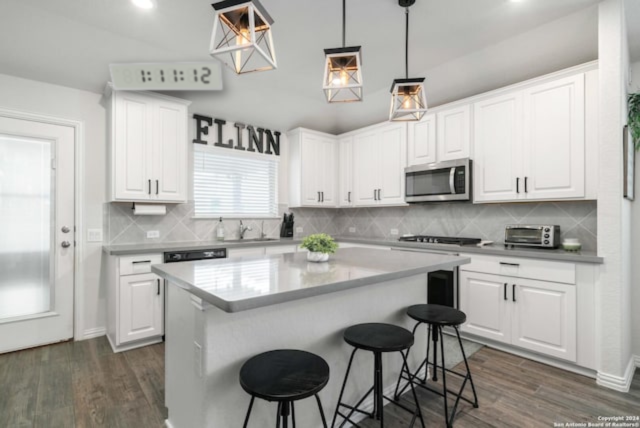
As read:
**1:11:12**
